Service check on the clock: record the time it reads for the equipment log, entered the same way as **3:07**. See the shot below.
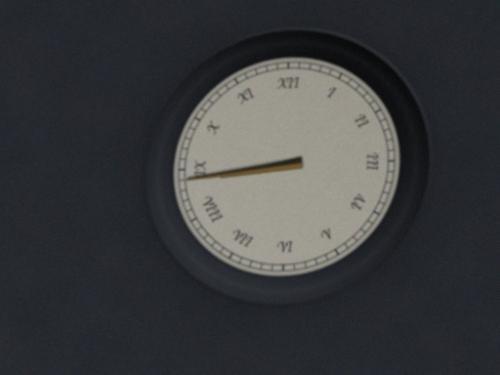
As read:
**8:44**
